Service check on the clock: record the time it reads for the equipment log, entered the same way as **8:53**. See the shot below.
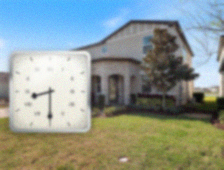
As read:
**8:30**
